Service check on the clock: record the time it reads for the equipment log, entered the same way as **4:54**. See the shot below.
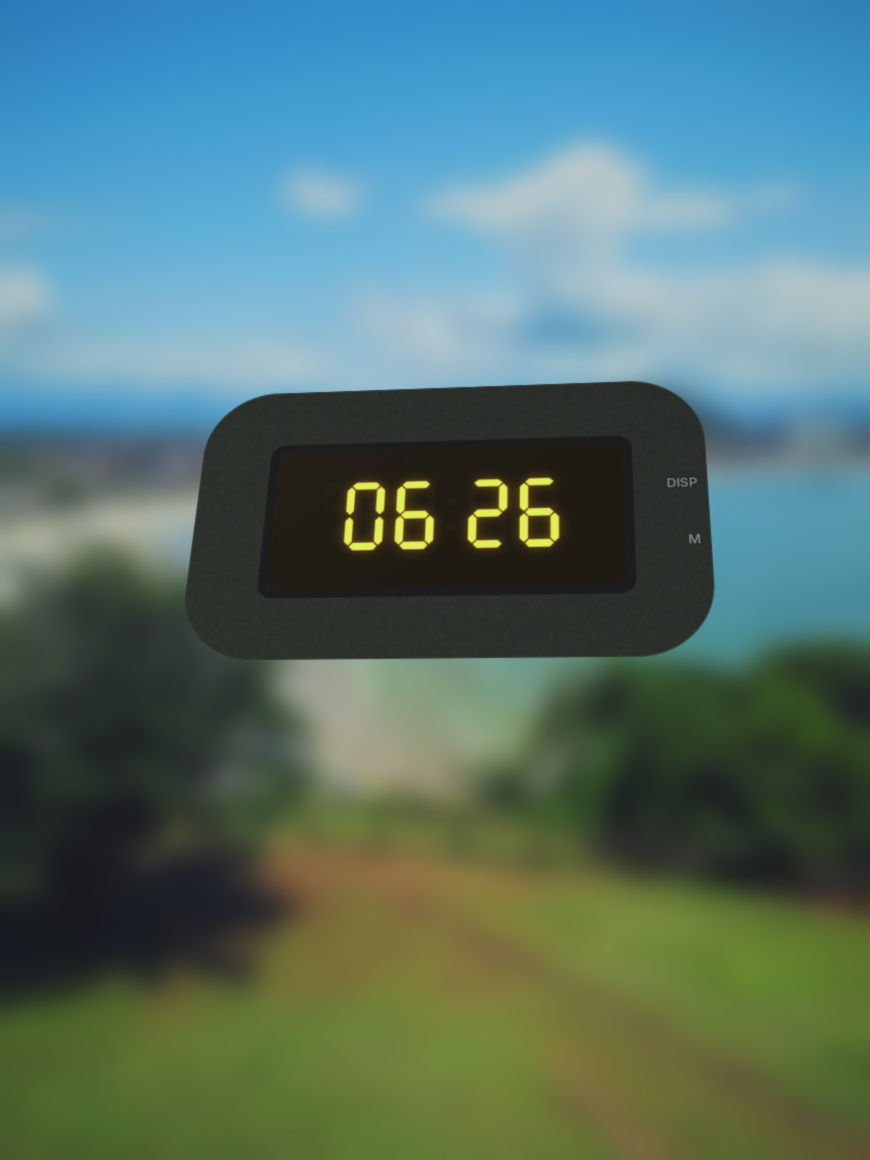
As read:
**6:26**
